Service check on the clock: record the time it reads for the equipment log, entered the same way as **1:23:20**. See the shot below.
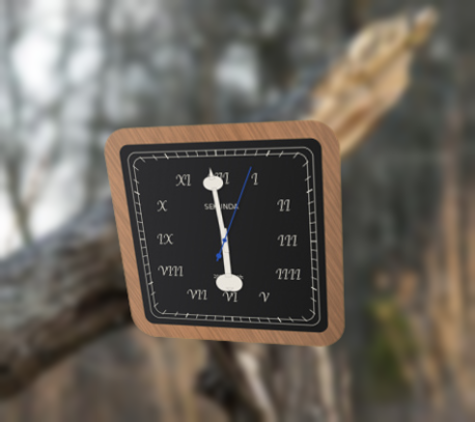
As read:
**5:59:04**
